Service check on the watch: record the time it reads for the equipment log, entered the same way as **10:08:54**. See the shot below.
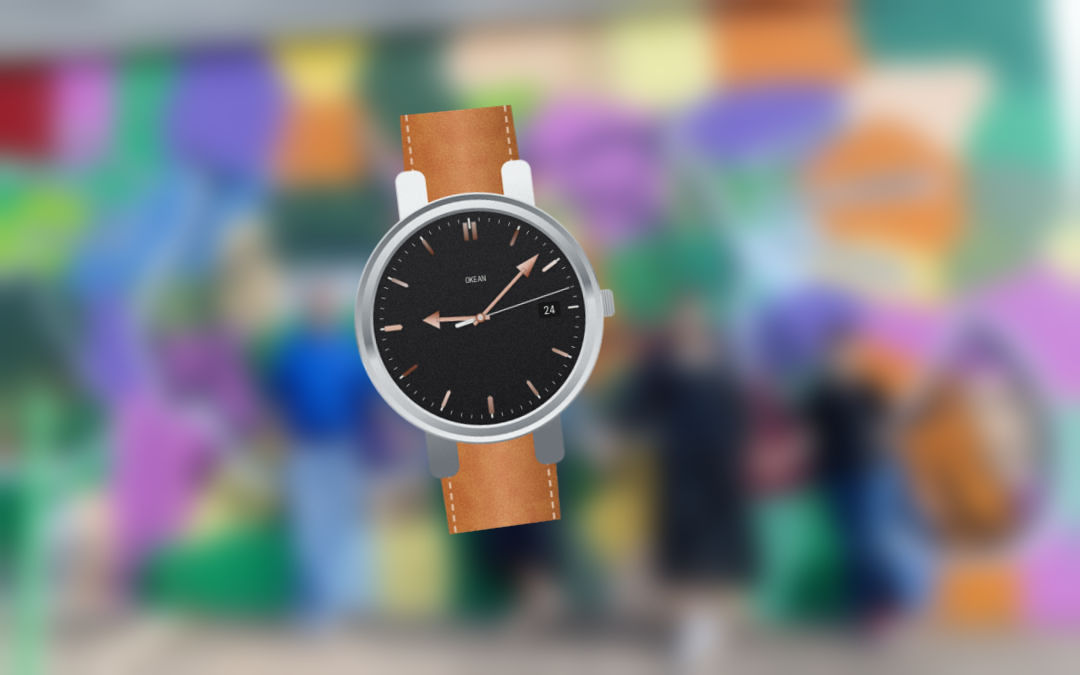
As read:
**9:08:13**
